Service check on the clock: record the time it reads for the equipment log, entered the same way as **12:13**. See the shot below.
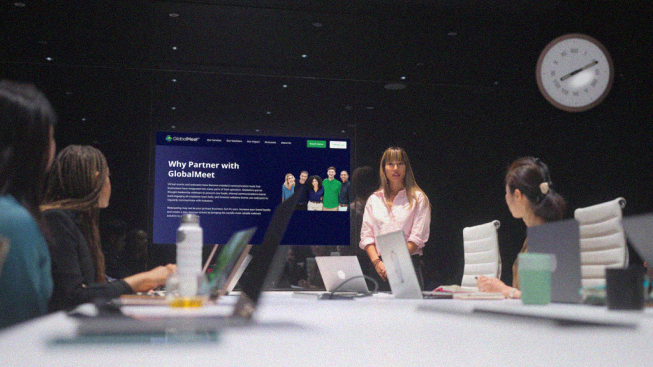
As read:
**8:11**
